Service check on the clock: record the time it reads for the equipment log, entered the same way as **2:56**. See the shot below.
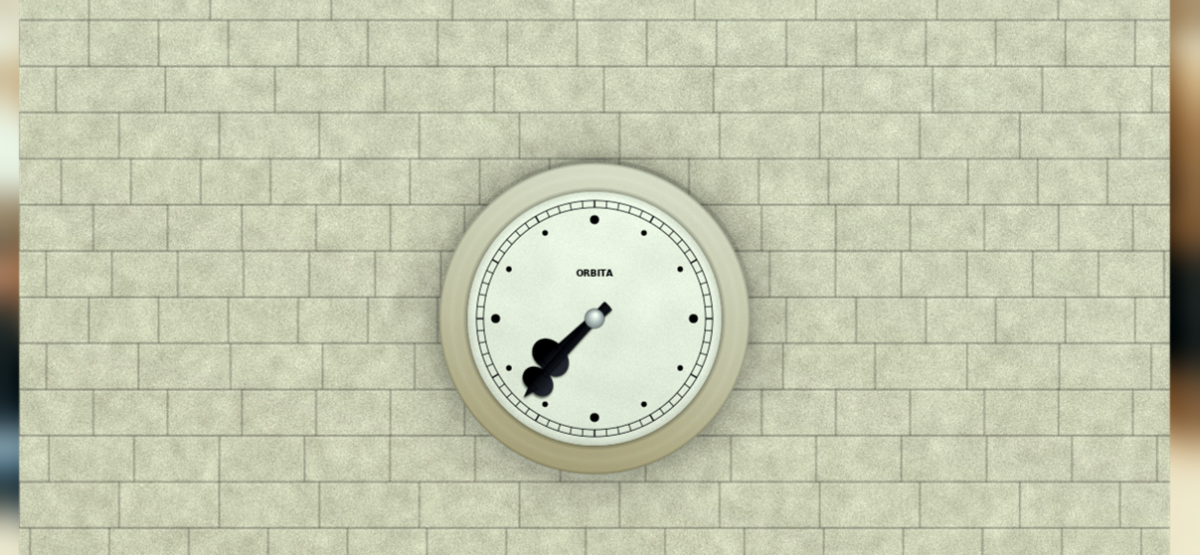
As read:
**7:37**
